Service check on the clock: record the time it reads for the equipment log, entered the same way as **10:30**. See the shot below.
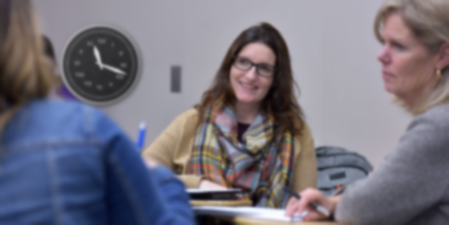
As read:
**11:18**
